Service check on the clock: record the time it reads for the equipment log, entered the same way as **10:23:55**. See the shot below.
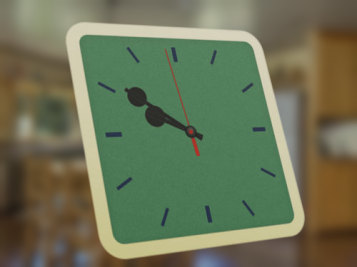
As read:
**9:50:59**
